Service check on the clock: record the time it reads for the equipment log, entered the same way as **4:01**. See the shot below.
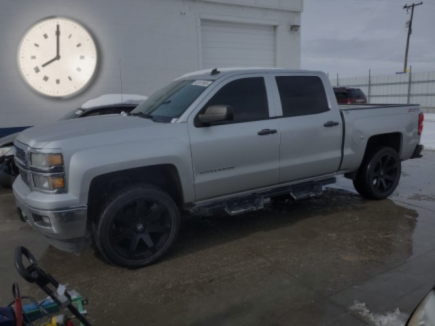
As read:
**8:00**
